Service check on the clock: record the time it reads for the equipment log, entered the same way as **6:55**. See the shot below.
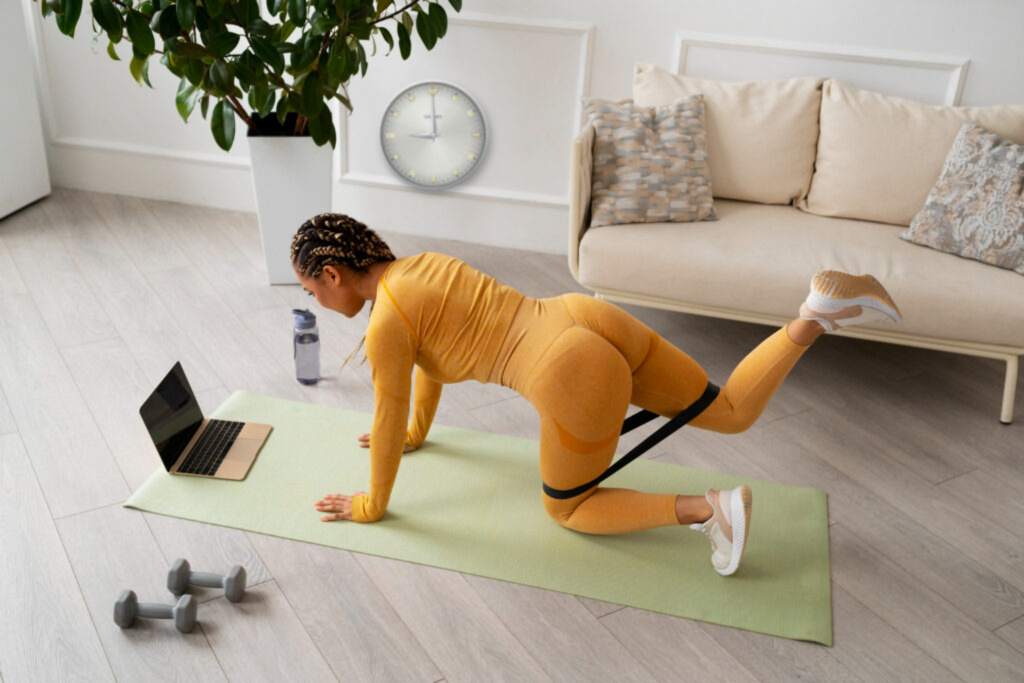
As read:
**9:00**
